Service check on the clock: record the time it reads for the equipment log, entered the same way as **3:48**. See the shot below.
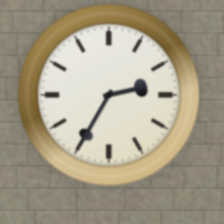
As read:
**2:35**
